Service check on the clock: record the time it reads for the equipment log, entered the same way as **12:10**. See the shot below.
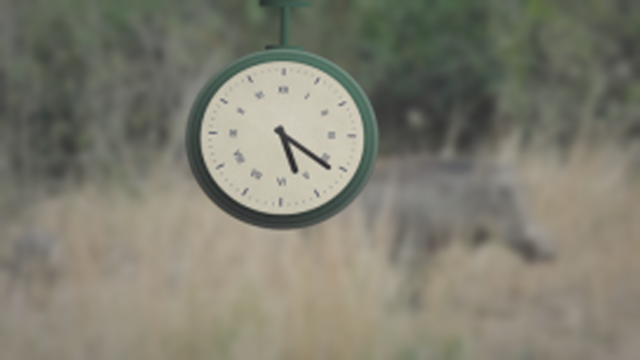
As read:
**5:21**
